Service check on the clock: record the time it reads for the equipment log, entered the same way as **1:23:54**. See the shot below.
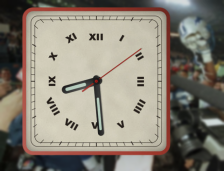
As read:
**8:29:09**
